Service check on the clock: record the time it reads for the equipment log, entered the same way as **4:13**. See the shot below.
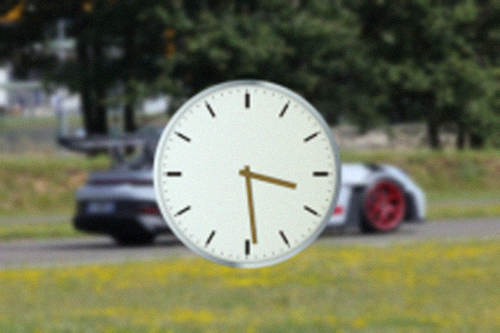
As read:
**3:29**
